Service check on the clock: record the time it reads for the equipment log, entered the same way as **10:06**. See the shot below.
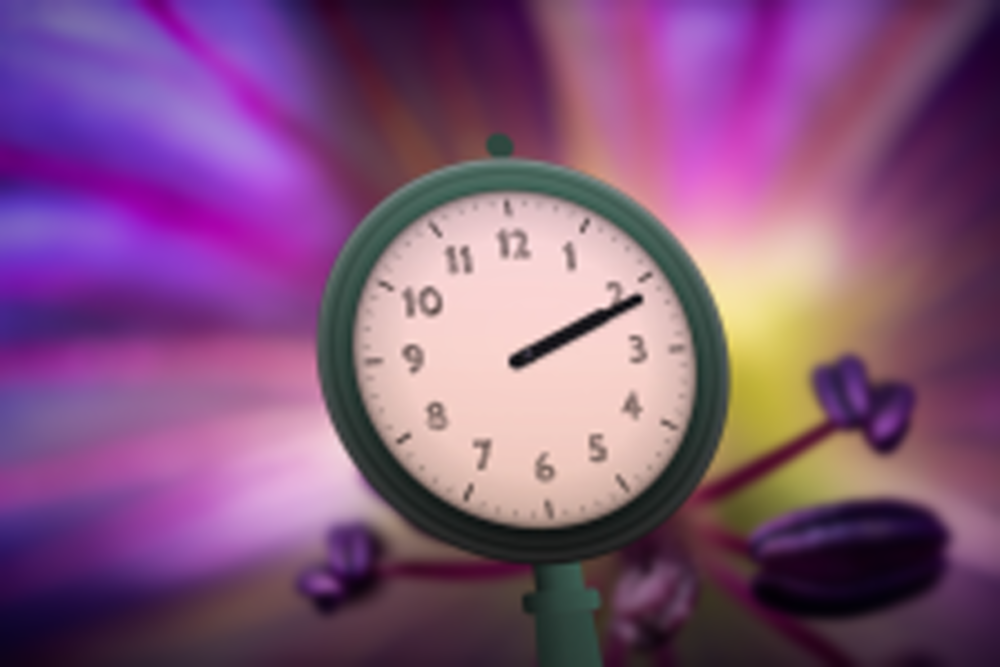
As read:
**2:11**
